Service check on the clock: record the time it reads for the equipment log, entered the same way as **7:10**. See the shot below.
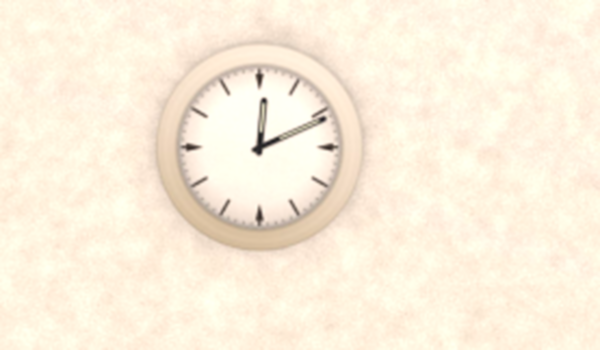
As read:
**12:11**
